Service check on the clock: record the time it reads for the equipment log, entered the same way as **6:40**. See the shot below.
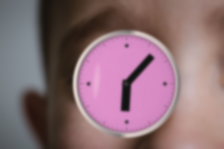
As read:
**6:07**
